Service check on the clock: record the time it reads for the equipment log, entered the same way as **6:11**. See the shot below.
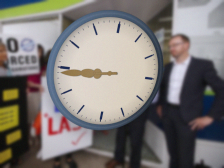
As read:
**8:44**
